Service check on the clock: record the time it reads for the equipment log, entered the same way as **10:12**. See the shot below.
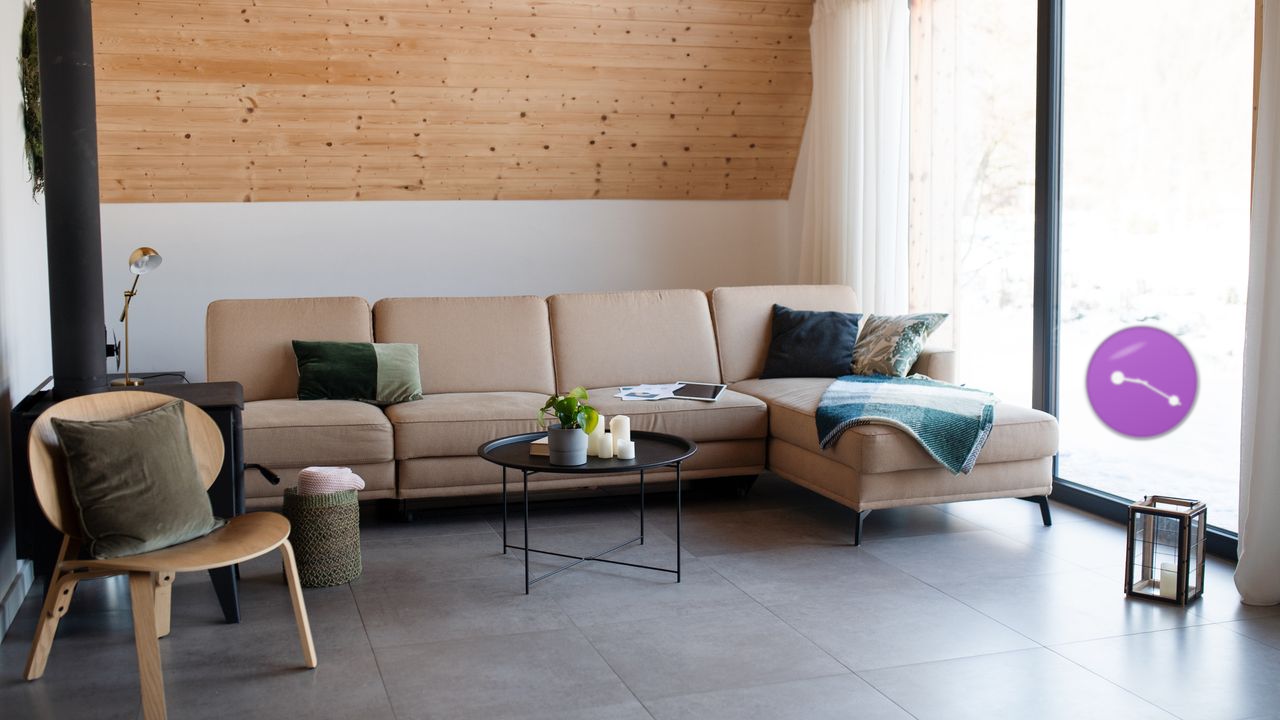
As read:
**9:20**
